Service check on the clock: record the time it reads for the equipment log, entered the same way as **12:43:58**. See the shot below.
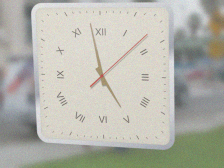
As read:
**4:58:08**
